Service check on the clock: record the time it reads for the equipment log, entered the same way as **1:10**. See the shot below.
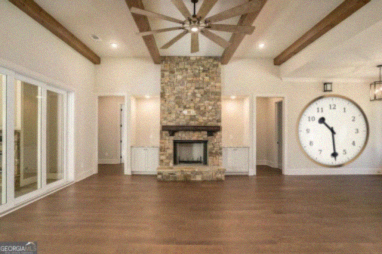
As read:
**10:29**
